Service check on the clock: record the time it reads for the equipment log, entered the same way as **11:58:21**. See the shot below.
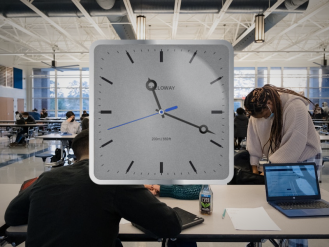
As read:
**11:18:42**
